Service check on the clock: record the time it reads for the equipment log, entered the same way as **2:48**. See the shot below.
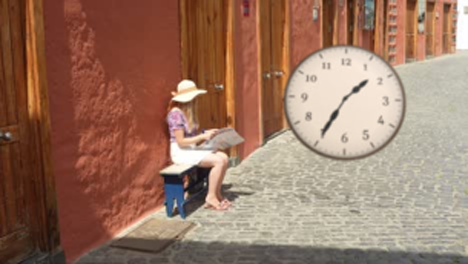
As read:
**1:35**
